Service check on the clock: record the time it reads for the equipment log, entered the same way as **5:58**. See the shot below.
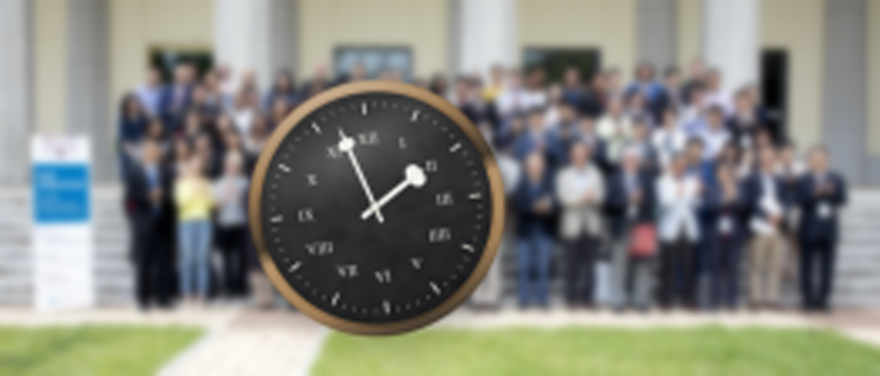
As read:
**1:57**
